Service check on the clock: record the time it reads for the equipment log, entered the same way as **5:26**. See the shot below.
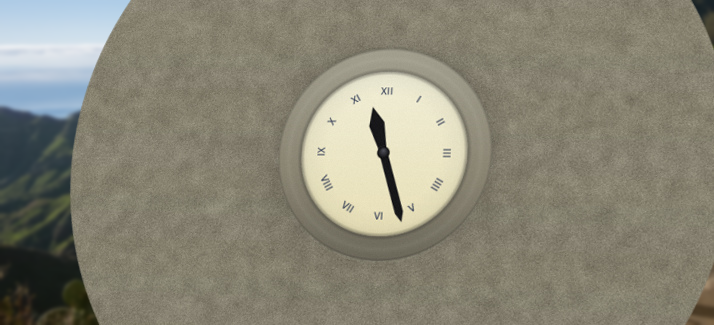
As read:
**11:27**
